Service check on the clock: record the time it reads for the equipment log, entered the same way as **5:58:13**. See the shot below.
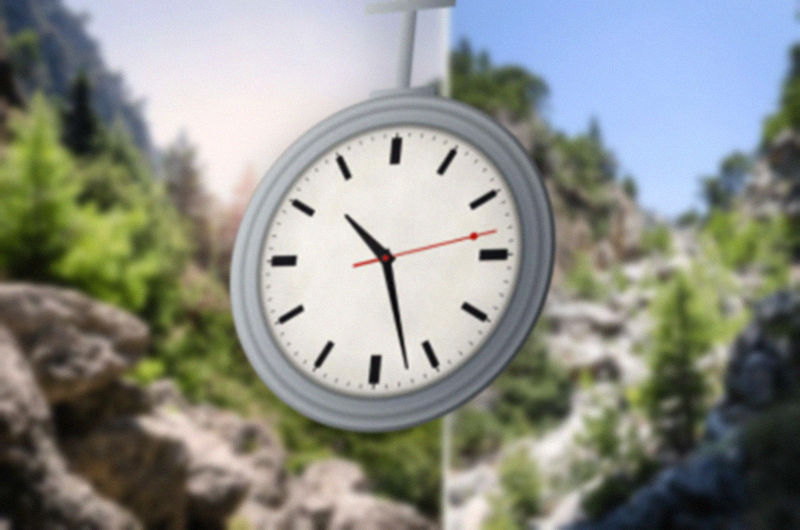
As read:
**10:27:13**
